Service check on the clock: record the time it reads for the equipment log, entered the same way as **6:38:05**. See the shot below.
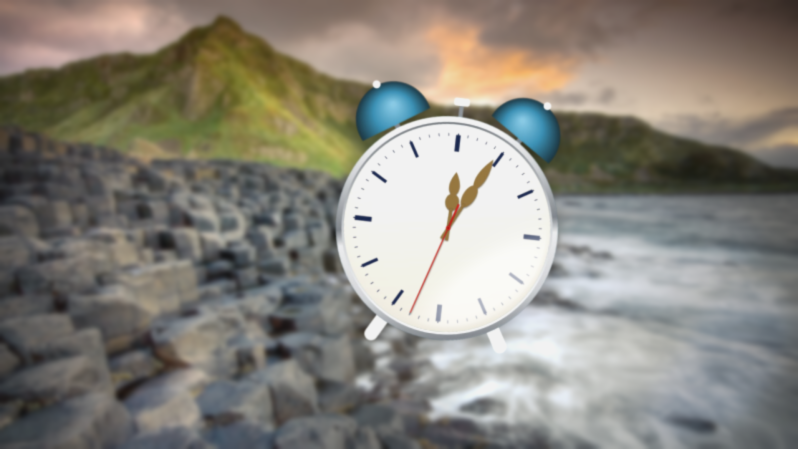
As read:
**12:04:33**
